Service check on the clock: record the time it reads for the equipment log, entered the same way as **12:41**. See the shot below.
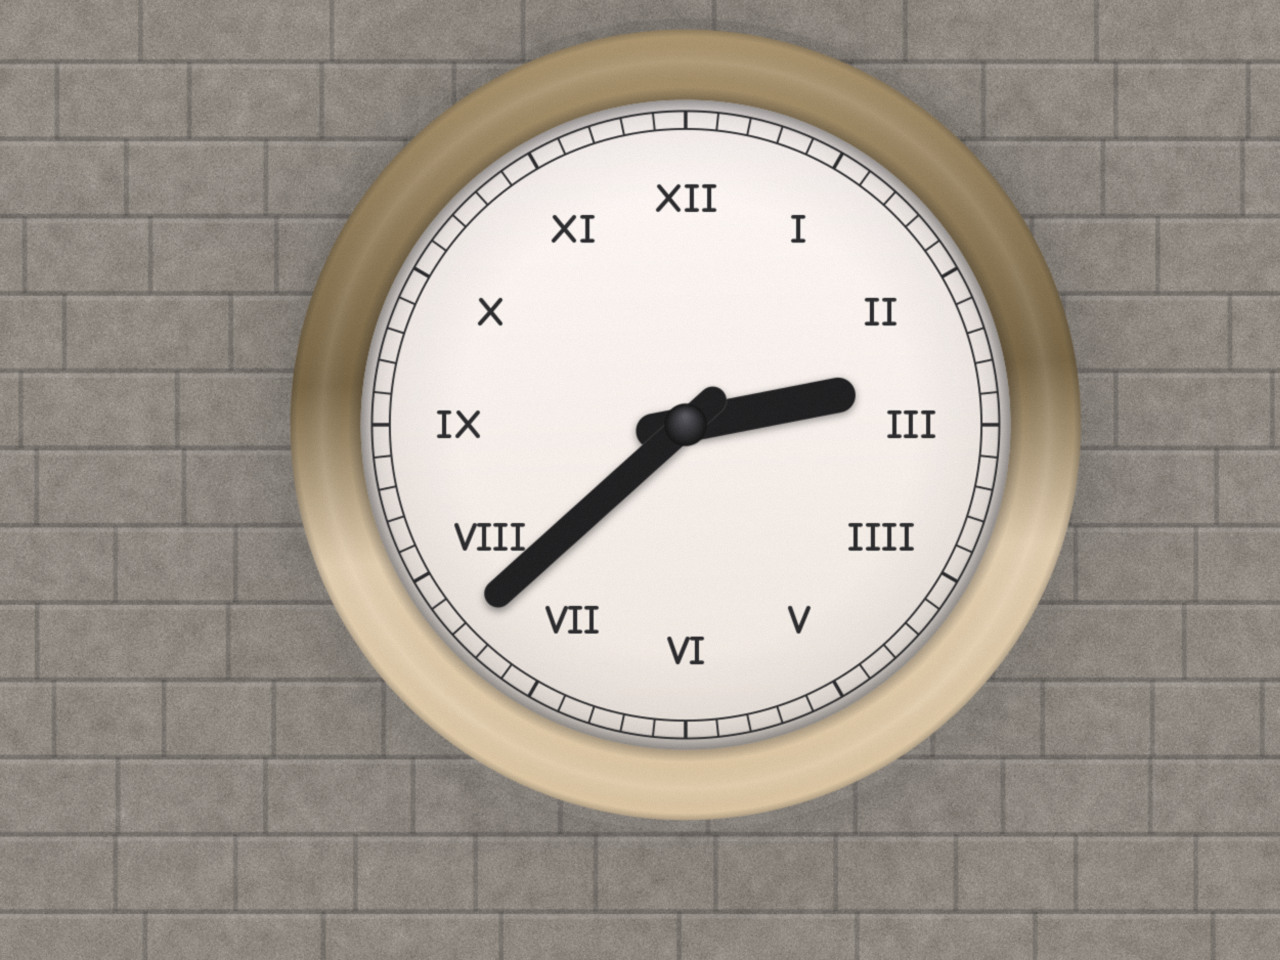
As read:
**2:38**
